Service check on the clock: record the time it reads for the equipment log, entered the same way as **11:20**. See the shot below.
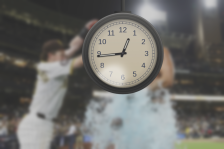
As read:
**12:44**
